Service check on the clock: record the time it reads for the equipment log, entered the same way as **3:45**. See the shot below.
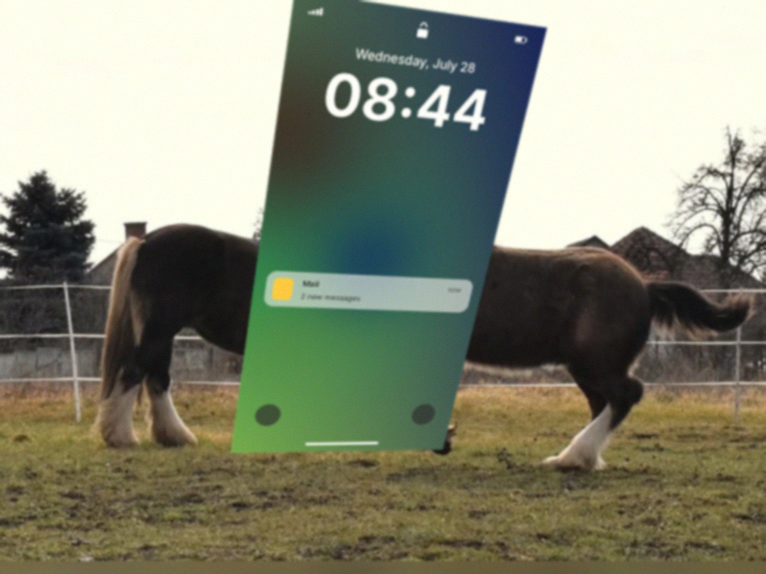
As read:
**8:44**
